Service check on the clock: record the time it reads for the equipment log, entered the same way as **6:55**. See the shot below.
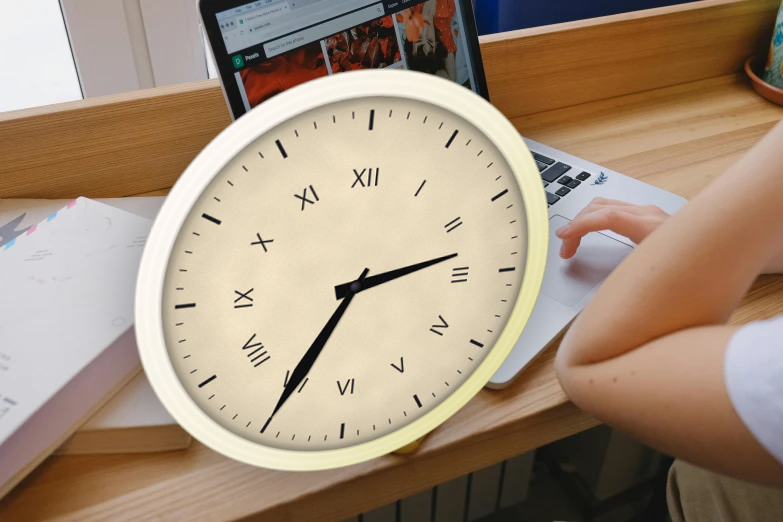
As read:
**2:35**
